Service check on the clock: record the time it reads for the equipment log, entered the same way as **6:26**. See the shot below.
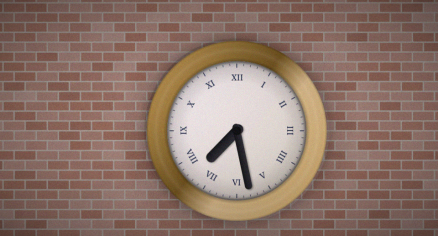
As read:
**7:28**
